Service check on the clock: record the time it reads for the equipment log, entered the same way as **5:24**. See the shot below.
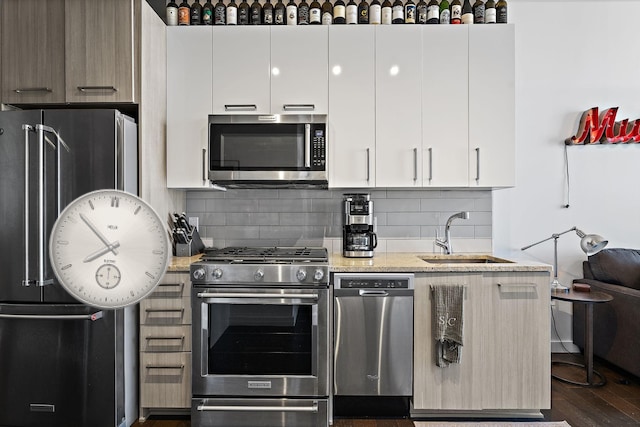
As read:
**7:52**
